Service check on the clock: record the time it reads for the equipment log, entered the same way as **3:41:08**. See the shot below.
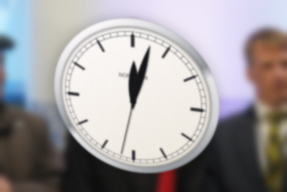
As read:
**12:02:32**
